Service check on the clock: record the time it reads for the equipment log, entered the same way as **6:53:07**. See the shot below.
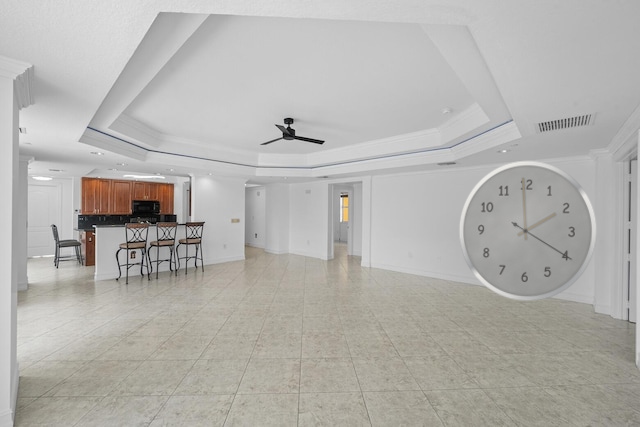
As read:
**1:59:20**
